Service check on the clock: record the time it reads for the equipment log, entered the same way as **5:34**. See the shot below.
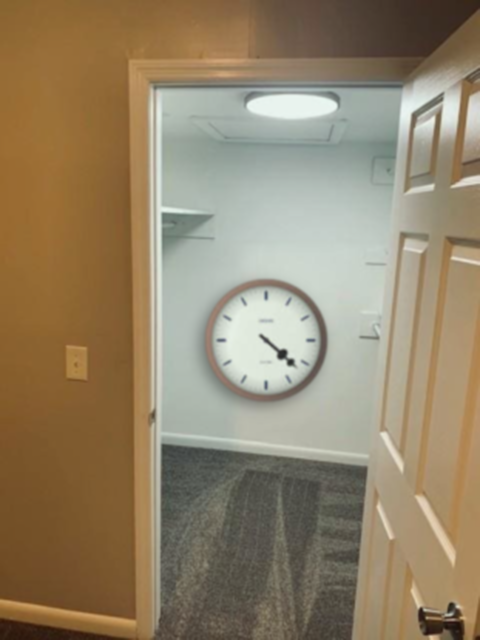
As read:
**4:22**
